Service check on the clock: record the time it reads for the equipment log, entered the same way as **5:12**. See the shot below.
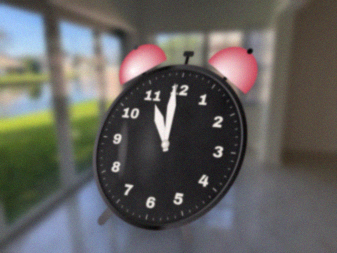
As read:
**10:59**
